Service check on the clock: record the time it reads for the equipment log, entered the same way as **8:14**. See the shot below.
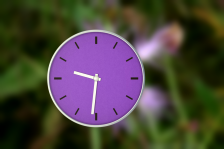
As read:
**9:31**
